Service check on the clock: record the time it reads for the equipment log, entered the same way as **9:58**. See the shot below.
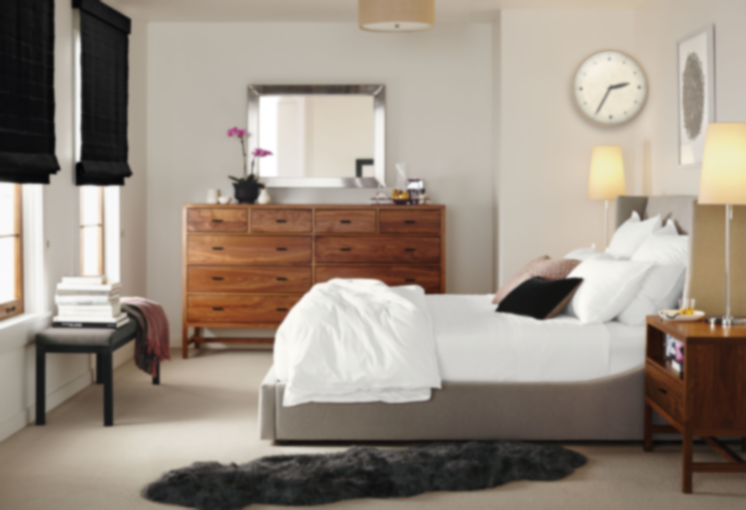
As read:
**2:35**
